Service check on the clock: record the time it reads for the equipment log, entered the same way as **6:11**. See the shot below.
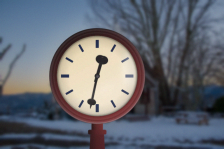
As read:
**12:32**
